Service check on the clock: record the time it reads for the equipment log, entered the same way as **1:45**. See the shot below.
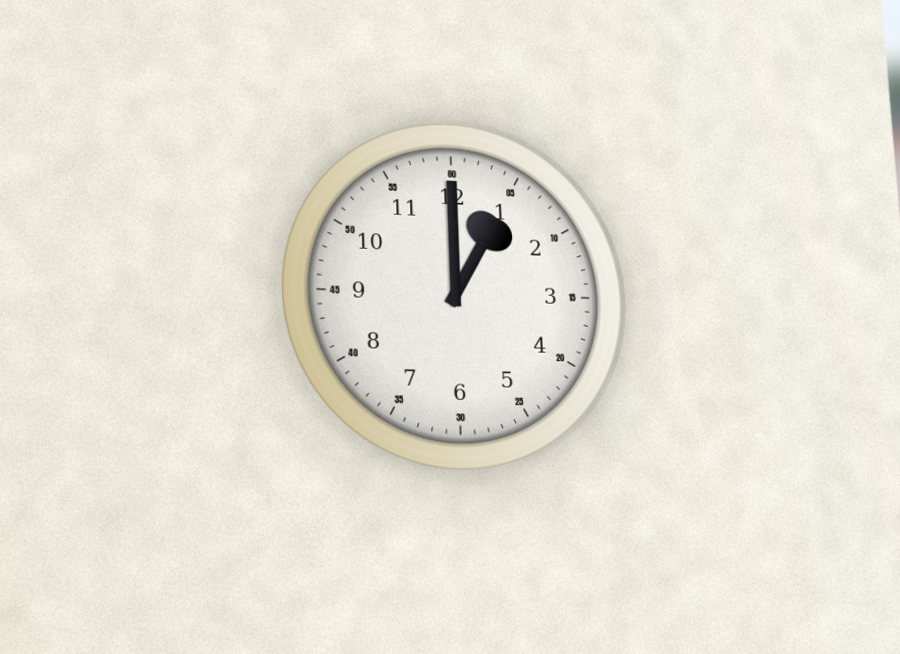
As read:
**1:00**
